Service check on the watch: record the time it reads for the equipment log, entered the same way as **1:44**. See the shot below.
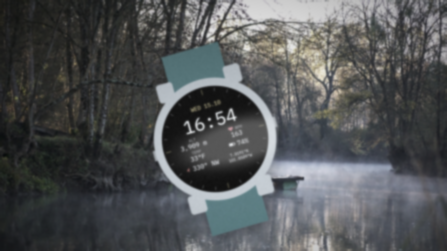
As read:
**16:54**
